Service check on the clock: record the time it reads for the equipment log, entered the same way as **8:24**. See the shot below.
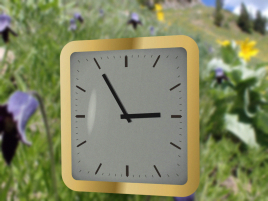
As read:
**2:55**
